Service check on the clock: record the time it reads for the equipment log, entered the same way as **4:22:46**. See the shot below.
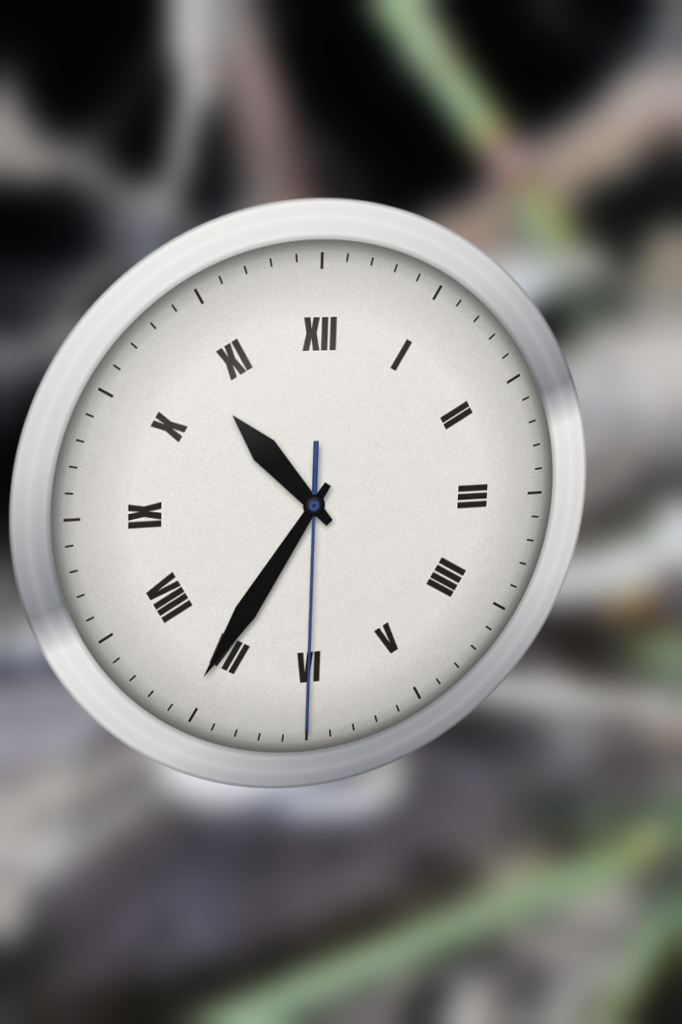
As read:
**10:35:30**
